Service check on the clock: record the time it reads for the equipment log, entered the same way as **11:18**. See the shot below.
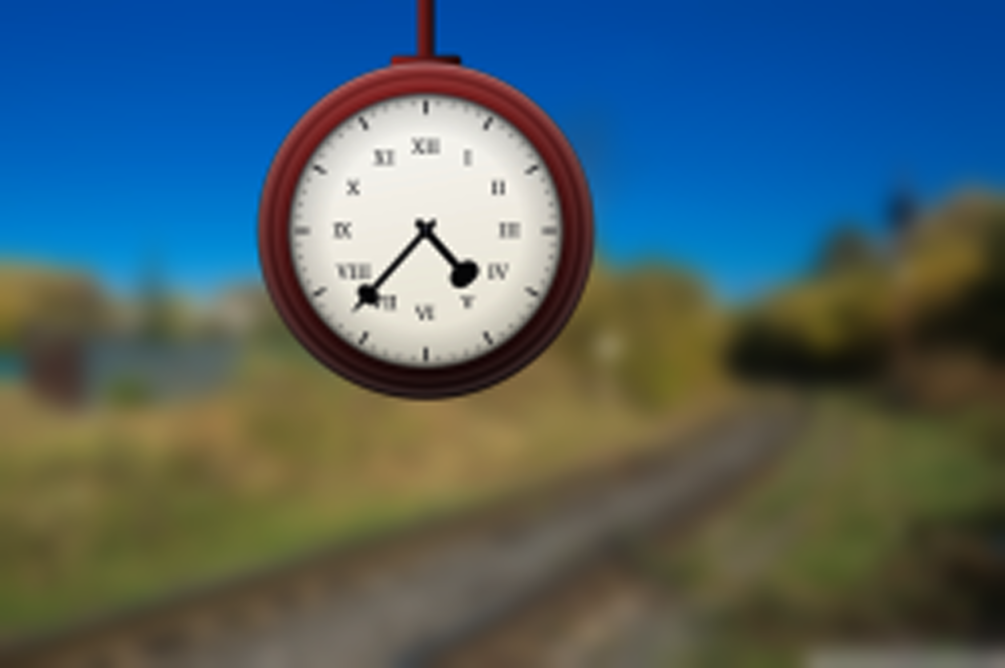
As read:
**4:37**
